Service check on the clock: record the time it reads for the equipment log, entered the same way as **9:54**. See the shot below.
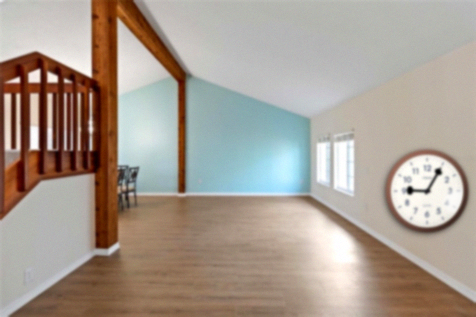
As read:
**9:05**
